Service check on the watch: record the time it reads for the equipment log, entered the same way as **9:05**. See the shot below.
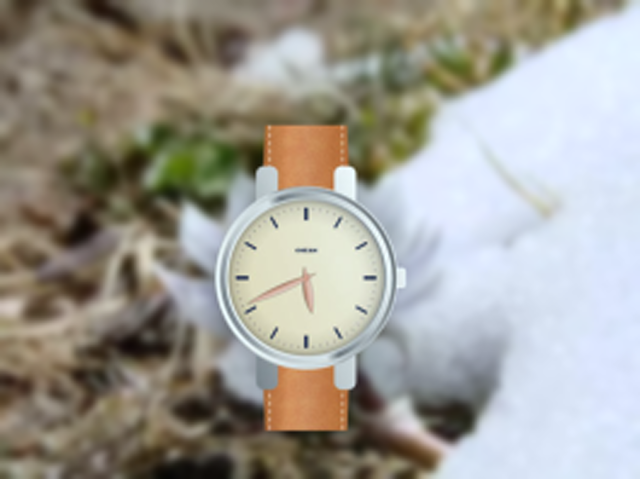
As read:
**5:41**
